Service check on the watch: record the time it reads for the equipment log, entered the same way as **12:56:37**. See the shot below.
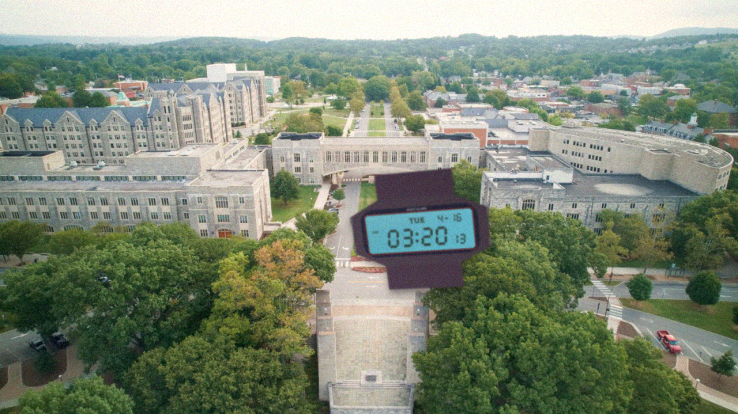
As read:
**3:20:13**
